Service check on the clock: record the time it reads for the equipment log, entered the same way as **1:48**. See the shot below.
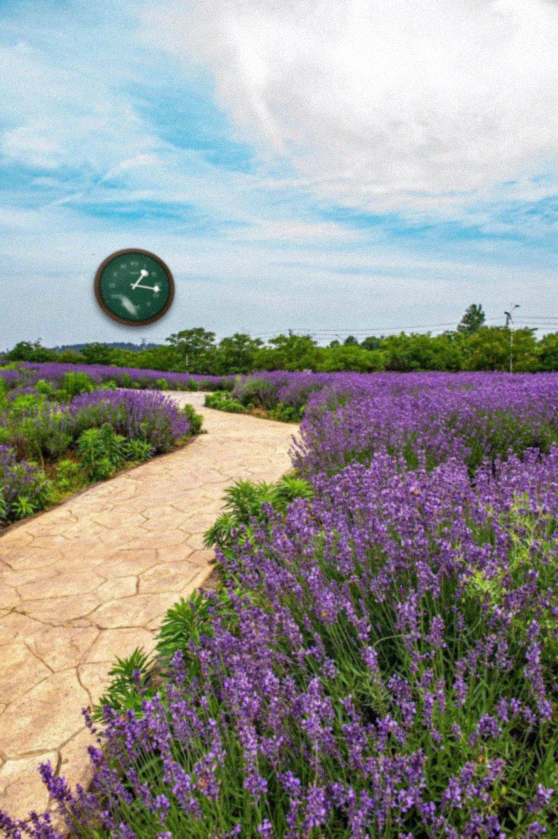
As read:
**1:17**
